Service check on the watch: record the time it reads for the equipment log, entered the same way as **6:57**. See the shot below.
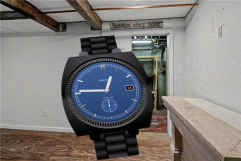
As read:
**12:46**
